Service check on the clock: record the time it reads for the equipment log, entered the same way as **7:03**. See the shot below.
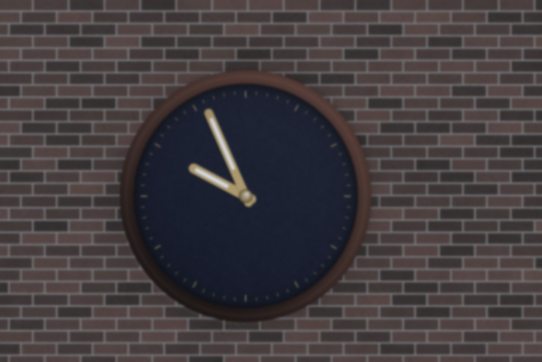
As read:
**9:56**
